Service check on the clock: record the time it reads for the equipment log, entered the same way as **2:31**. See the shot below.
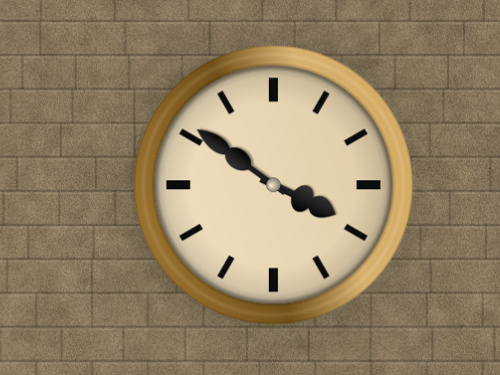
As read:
**3:51**
